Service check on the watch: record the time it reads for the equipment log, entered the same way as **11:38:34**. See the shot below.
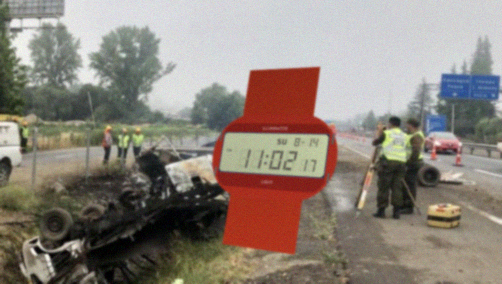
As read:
**11:02:17**
